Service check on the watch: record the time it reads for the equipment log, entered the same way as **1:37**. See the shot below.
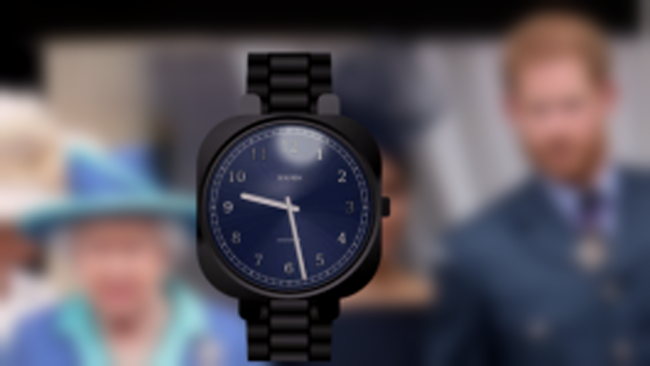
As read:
**9:28**
